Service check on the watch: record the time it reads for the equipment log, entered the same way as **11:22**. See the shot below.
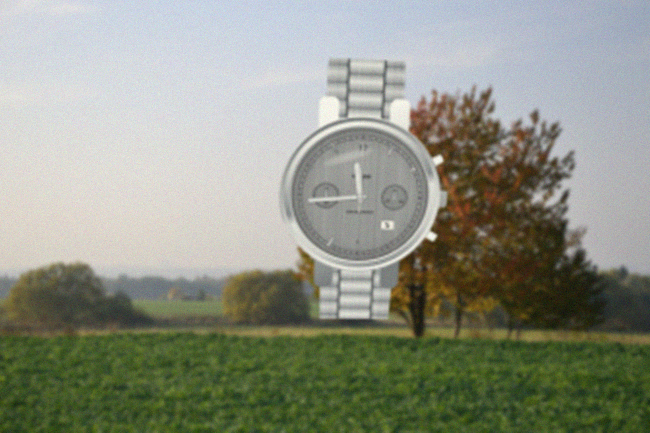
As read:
**11:44**
